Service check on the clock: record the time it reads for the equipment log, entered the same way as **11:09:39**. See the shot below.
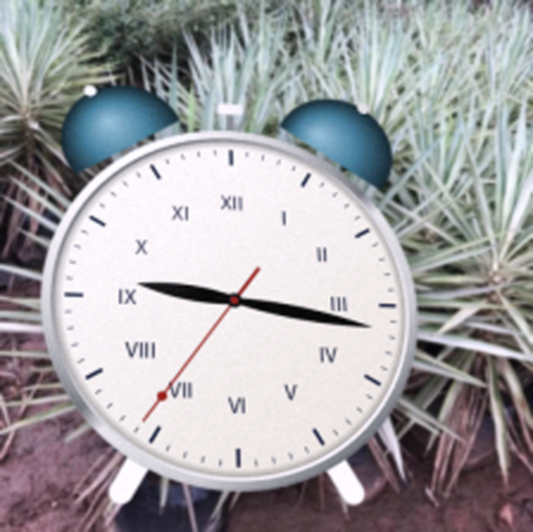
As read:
**9:16:36**
